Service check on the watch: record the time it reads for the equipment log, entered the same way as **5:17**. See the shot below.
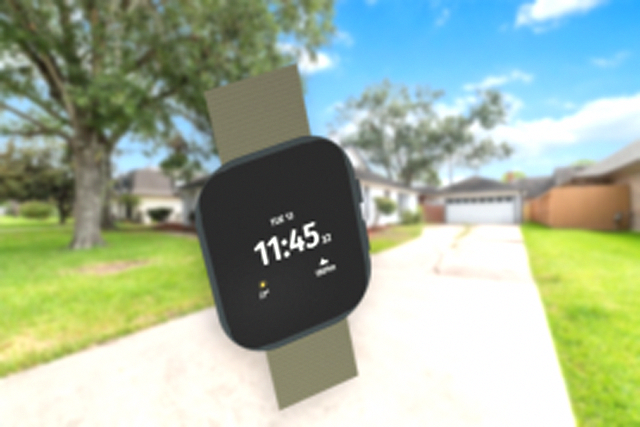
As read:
**11:45**
